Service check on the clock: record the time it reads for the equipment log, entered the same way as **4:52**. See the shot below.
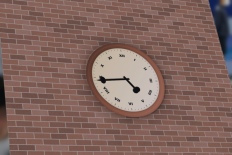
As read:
**4:44**
